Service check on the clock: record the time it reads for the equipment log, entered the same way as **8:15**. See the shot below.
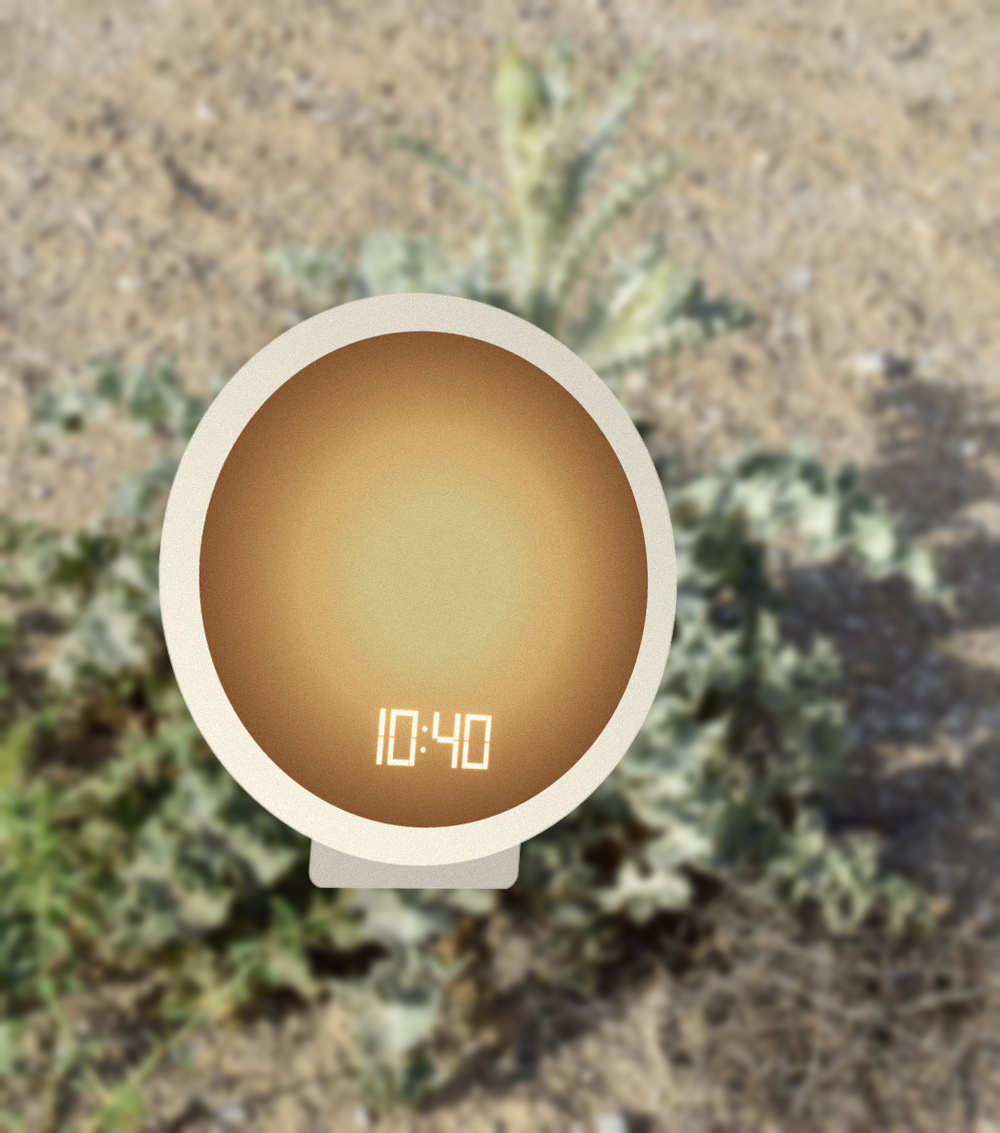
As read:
**10:40**
